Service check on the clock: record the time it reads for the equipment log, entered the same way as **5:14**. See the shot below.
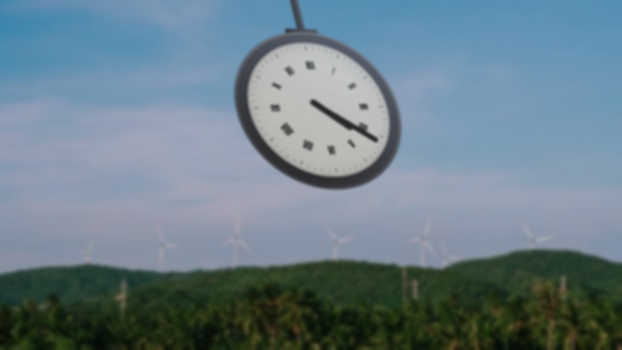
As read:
**4:21**
